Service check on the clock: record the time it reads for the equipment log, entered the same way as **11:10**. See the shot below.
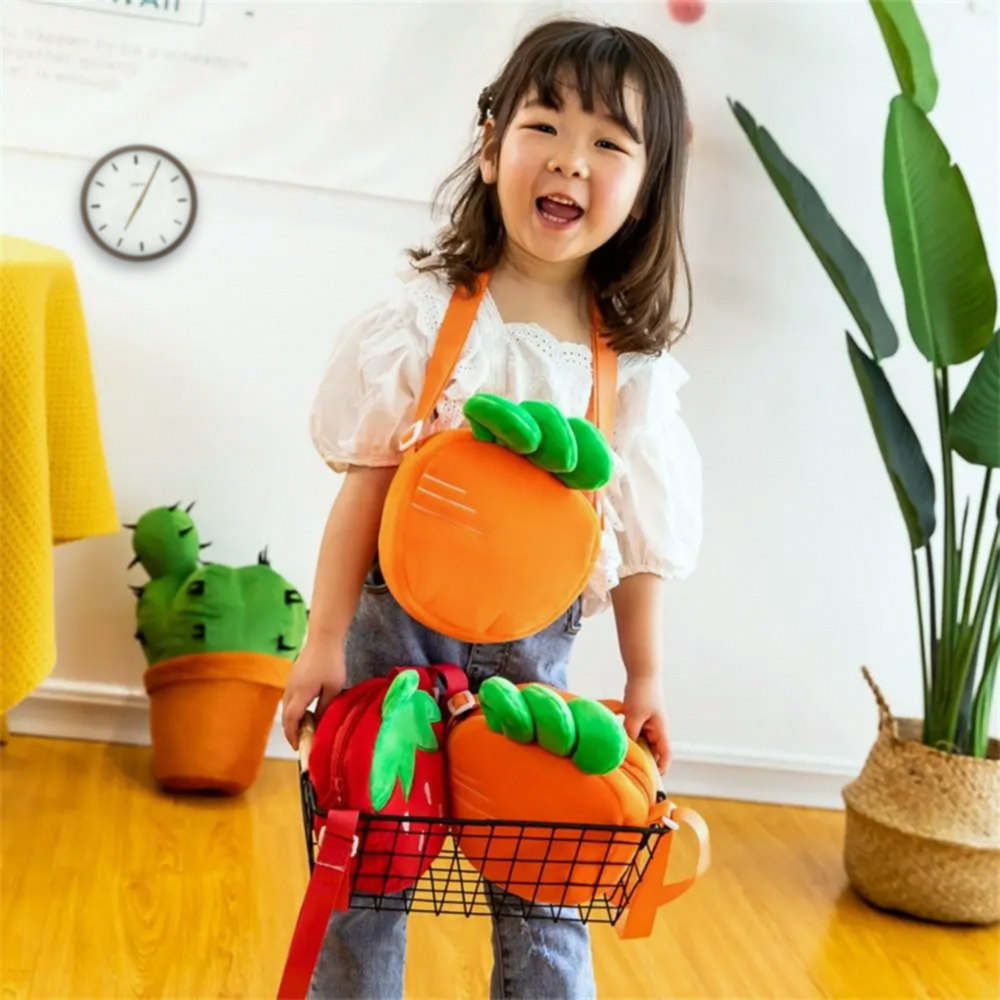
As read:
**7:05**
